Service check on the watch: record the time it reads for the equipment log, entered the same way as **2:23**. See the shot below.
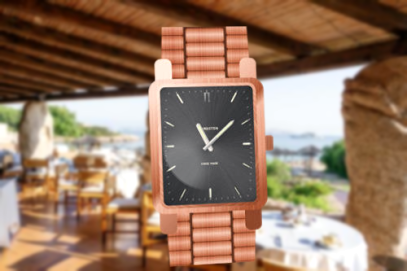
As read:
**11:08**
